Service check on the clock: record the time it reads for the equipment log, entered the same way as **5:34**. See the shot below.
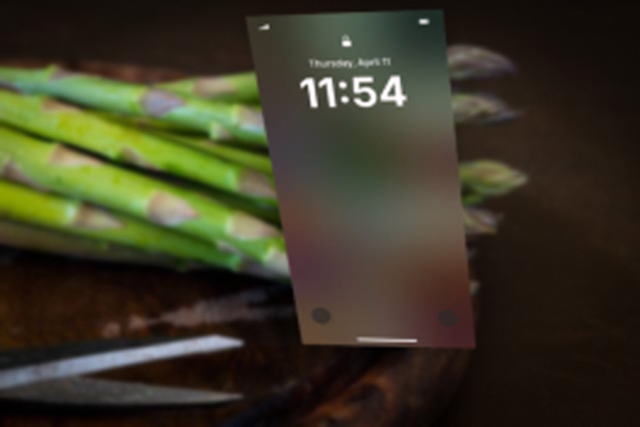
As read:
**11:54**
